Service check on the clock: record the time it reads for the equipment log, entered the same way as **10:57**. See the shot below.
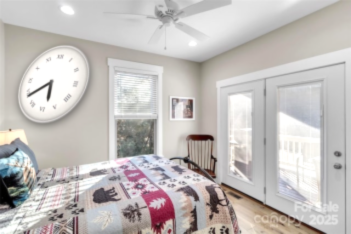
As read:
**5:39**
